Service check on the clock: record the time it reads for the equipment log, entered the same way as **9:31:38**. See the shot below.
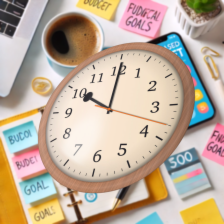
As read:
**10:00:18**
